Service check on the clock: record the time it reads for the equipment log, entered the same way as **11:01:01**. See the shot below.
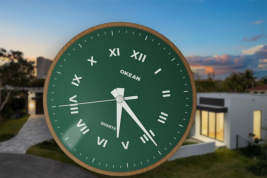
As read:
**5:19:40**
